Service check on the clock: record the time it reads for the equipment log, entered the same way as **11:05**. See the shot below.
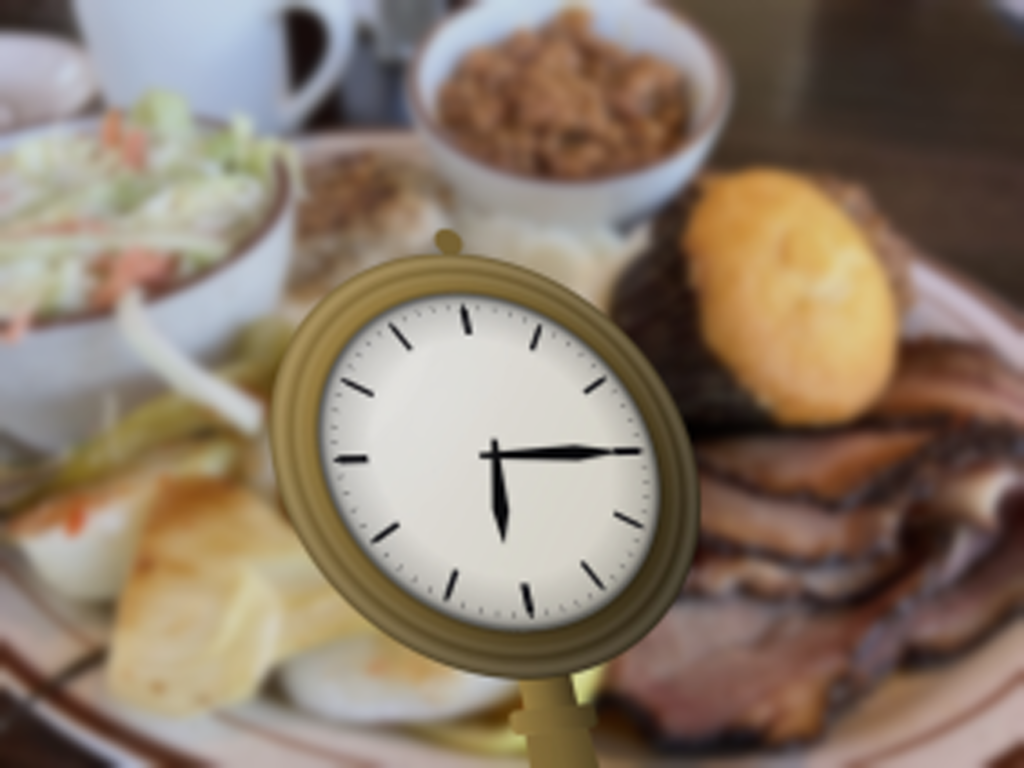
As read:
**6:15**
